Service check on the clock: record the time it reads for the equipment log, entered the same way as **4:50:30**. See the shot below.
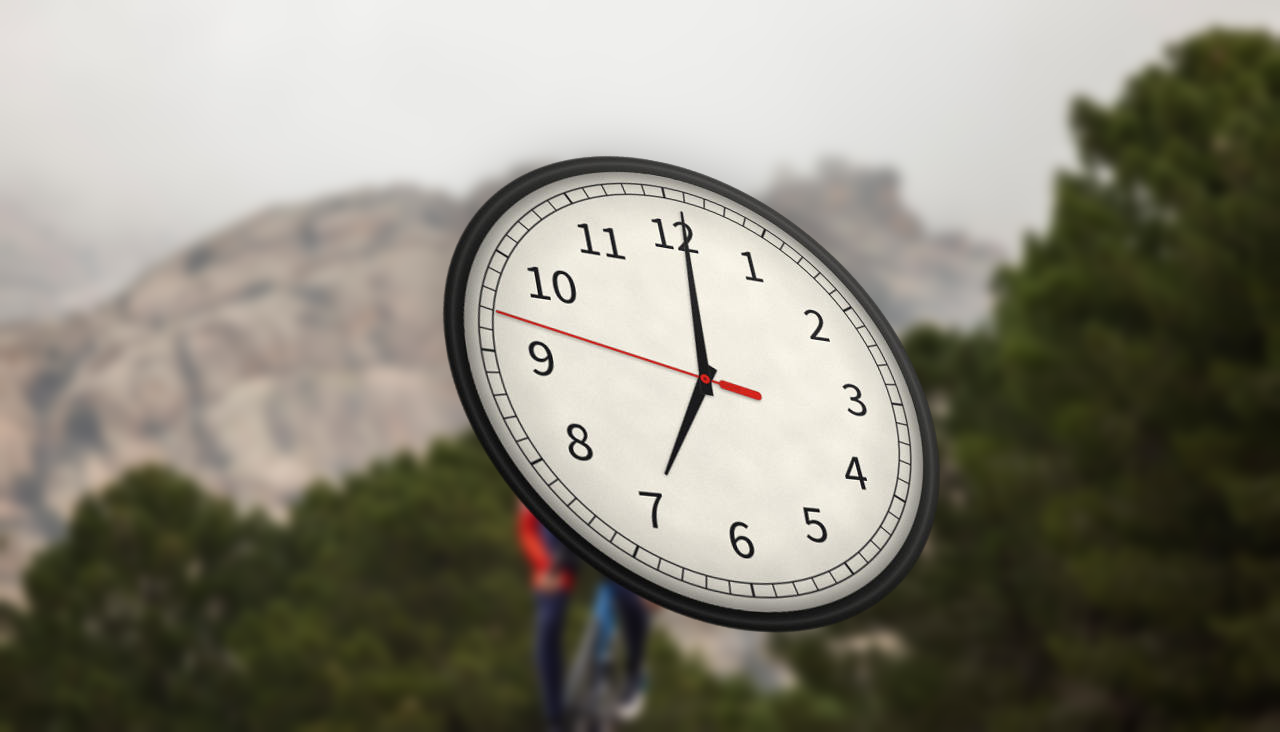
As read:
**7:00:47**
